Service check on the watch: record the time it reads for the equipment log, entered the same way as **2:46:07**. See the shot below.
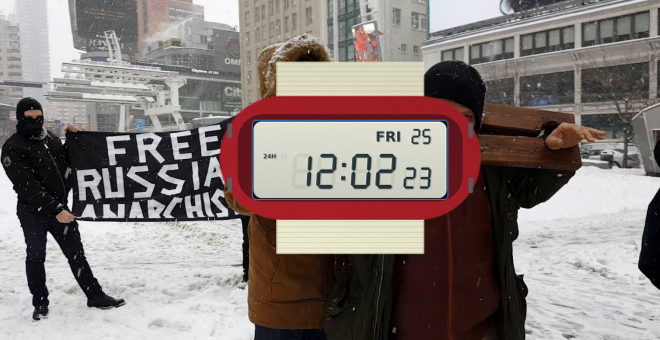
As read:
**12:02:23**
